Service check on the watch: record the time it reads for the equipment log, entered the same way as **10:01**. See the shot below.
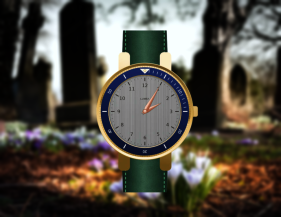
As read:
**2:05**
